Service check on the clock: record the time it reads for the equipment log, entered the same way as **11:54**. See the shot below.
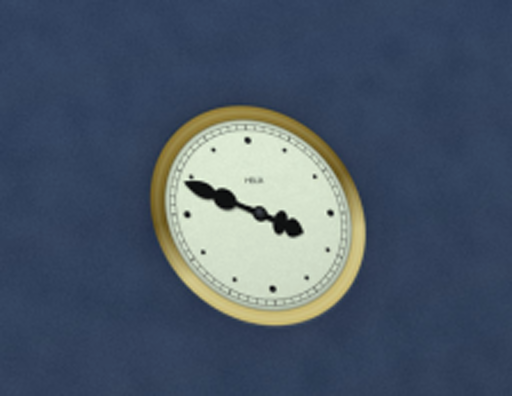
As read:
**3:49**
